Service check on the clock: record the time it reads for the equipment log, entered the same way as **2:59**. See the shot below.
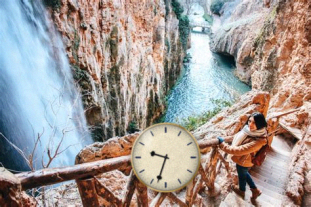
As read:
**9:33**
